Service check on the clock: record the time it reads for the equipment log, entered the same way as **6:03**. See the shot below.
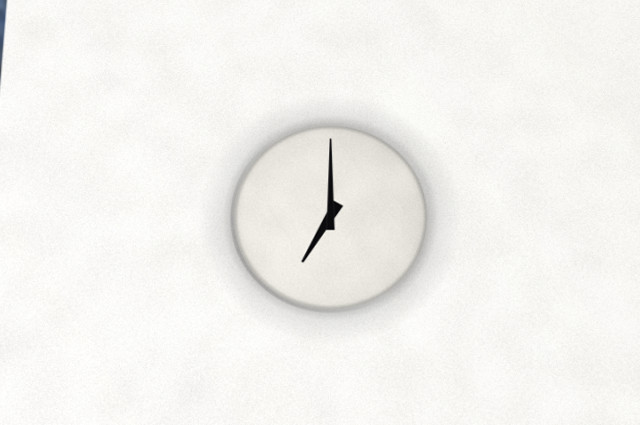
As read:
**7:00**
